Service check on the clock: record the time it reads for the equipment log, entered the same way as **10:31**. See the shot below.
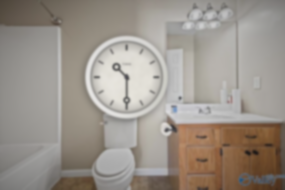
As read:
**10:30**
